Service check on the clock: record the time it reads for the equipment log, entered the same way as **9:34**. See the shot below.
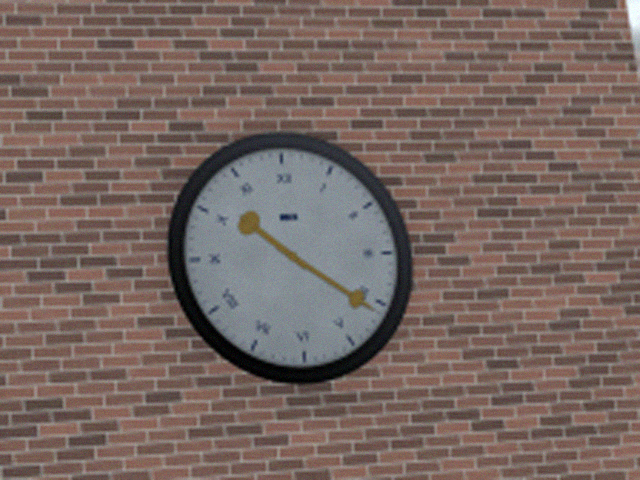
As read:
**10:21**
